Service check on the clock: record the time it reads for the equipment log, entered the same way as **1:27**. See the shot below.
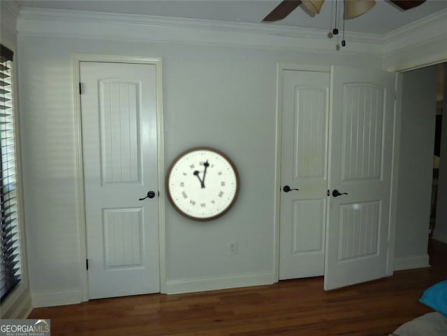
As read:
**11:02**
